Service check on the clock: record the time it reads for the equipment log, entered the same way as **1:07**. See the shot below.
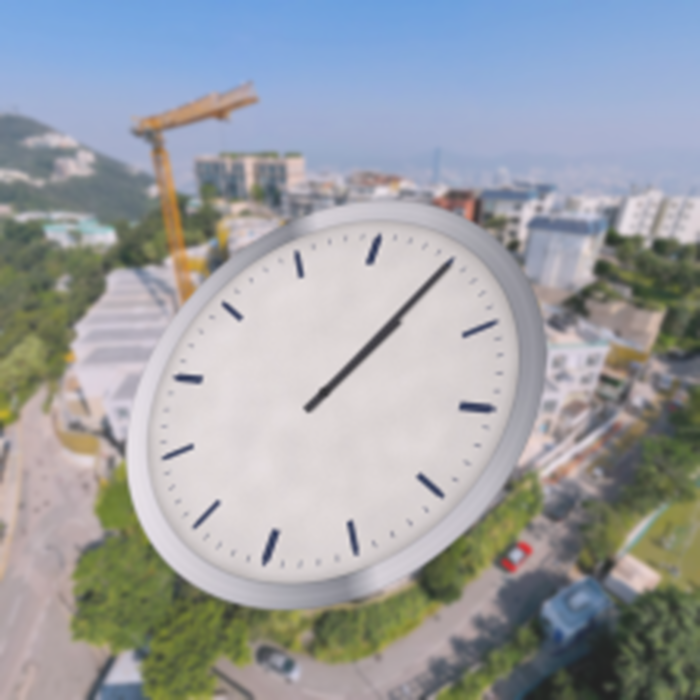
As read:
**1:05**
